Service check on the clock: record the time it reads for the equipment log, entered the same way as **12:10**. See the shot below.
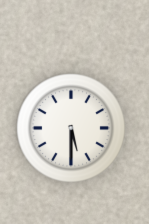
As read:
**5:30**
